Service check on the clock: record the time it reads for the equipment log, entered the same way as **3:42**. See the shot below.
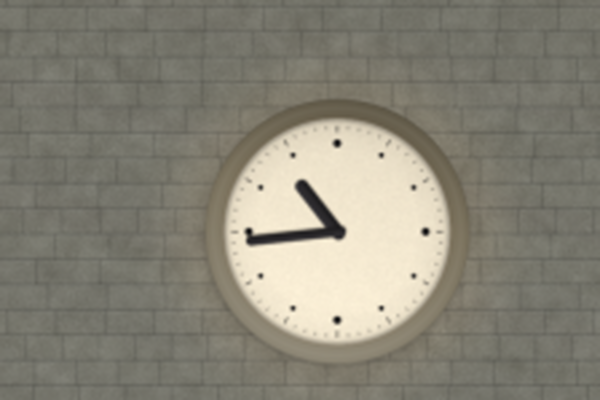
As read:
**10:44**
